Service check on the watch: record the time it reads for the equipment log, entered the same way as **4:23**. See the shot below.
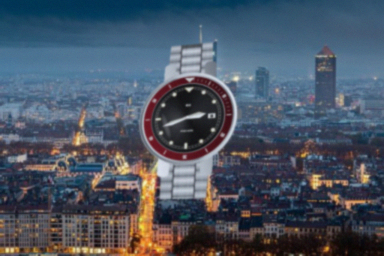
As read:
**2:42**
